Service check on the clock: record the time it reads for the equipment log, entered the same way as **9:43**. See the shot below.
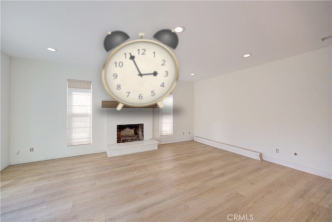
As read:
**2:56**
